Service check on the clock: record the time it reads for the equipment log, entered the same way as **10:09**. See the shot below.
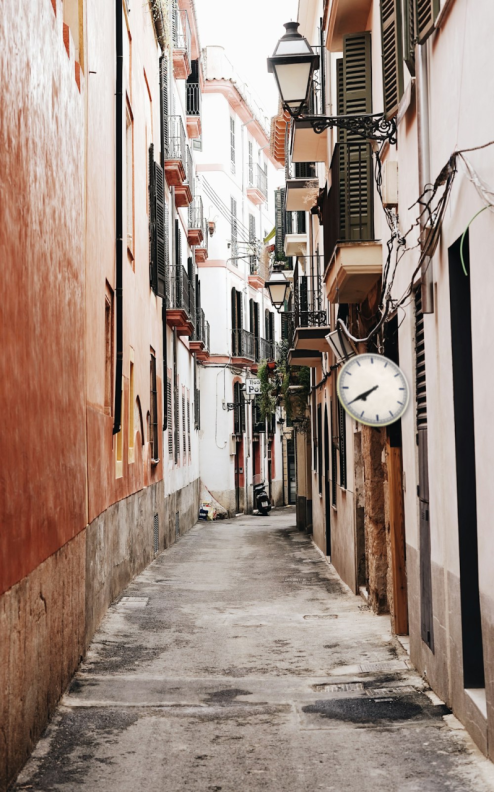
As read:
**7:40**
